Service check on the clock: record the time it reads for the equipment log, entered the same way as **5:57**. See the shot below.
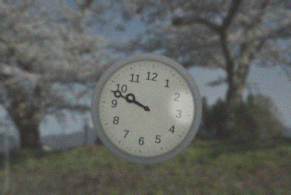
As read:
**9:48**
